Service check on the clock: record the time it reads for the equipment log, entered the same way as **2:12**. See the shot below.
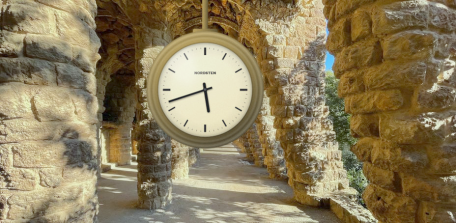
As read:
**5:42**
